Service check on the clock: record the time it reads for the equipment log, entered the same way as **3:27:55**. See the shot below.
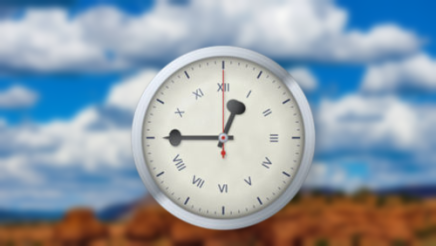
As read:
**12:45:00**
